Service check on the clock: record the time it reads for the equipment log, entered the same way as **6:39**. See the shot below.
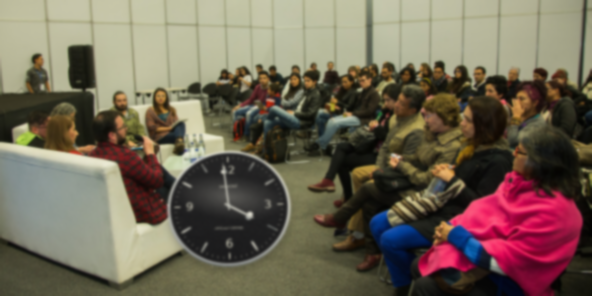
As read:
**3:59**
